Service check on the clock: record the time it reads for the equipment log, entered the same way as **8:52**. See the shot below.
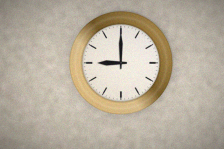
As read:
**9:00**
